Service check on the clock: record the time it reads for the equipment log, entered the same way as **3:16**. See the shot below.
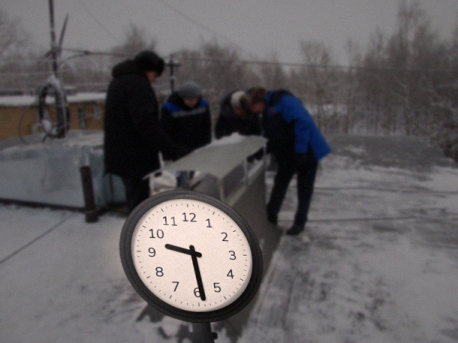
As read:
**9:29**
